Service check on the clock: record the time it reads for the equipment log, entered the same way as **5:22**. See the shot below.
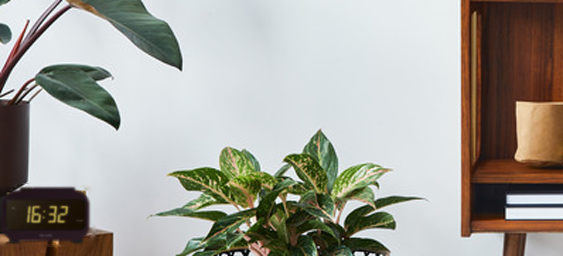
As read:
**16:32**
